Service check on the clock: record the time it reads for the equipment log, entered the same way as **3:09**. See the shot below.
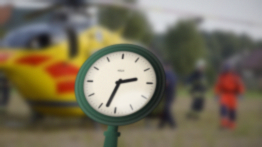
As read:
**2:33**
